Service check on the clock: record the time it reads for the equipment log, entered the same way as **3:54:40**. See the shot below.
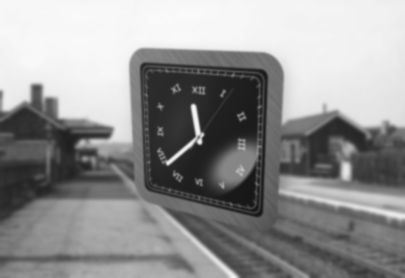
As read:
**11:38:06**
